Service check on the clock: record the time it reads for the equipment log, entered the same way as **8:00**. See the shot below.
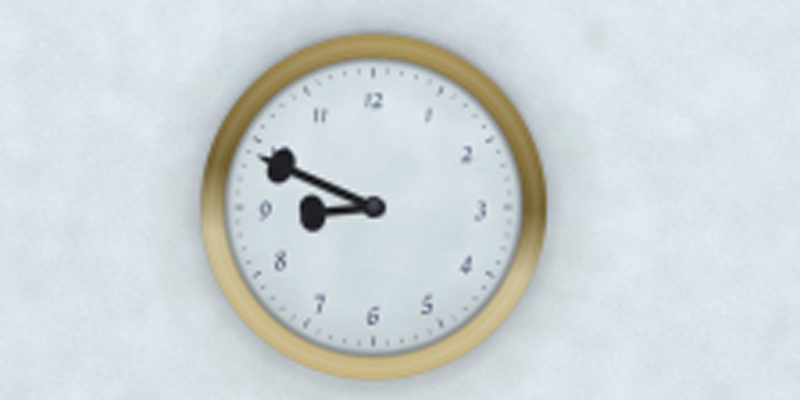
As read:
**8:49**
